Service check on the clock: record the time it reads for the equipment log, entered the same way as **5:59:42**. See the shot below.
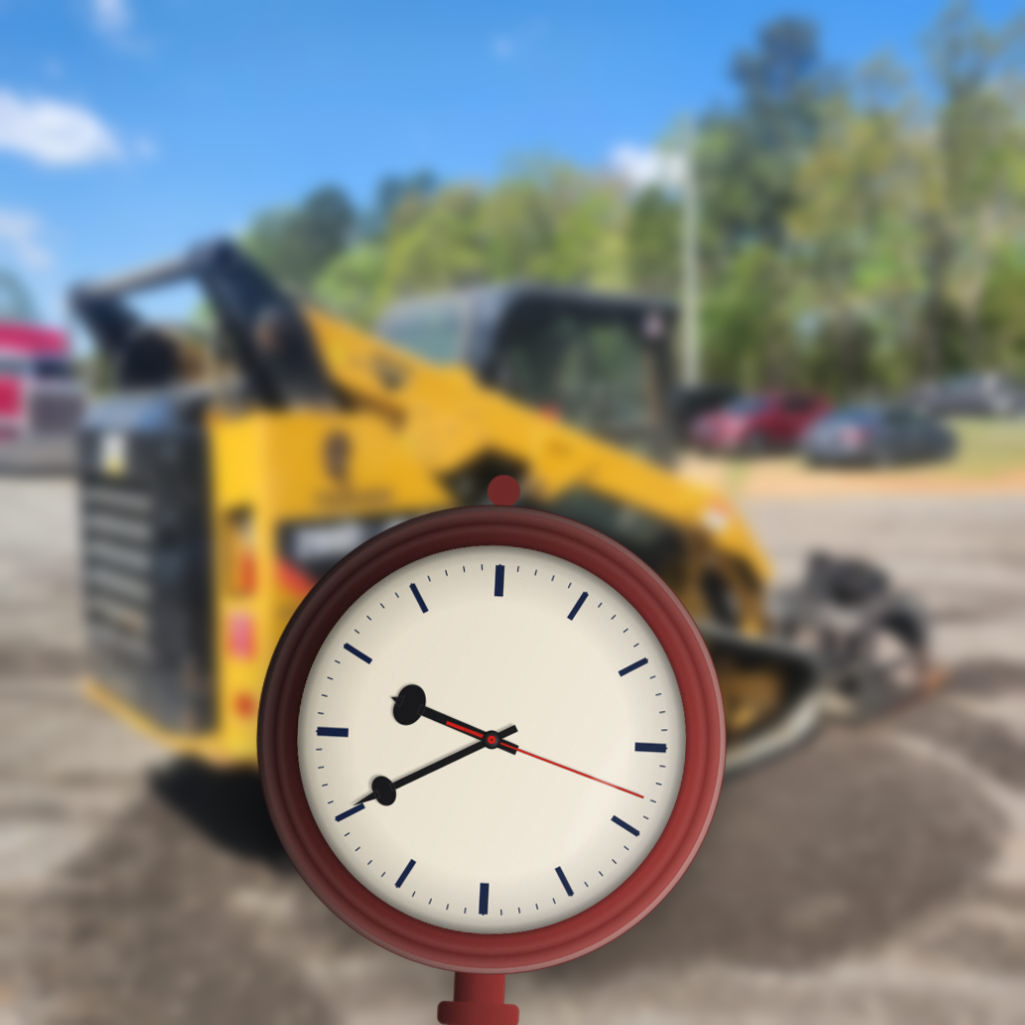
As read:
**9:40:18**
